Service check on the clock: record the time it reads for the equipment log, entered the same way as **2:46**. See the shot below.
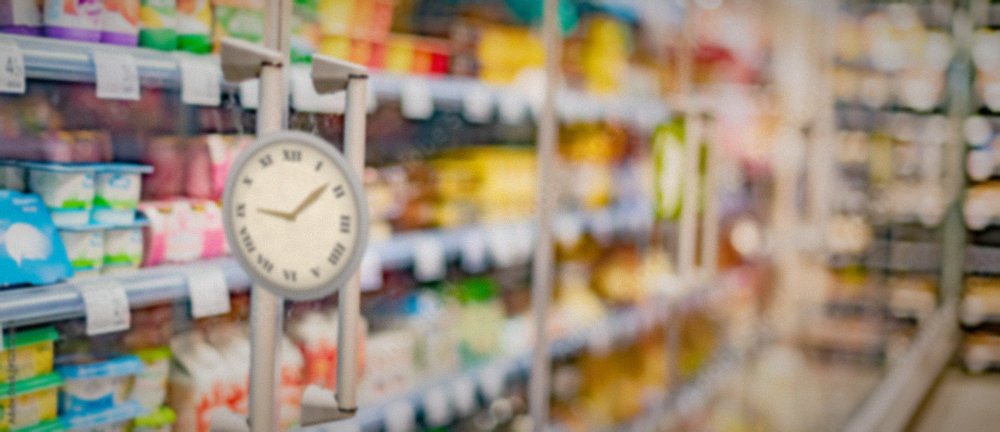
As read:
**9:08**
